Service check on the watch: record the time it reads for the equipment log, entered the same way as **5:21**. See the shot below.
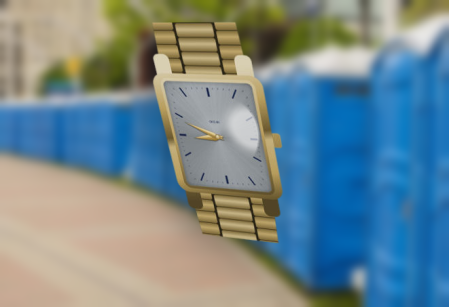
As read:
**8:49**
